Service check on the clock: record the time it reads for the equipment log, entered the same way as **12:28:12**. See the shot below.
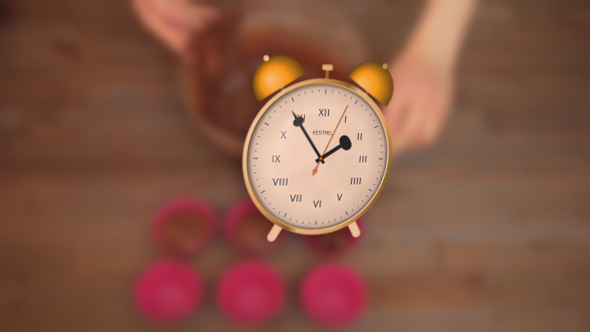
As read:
**1:54:04**
